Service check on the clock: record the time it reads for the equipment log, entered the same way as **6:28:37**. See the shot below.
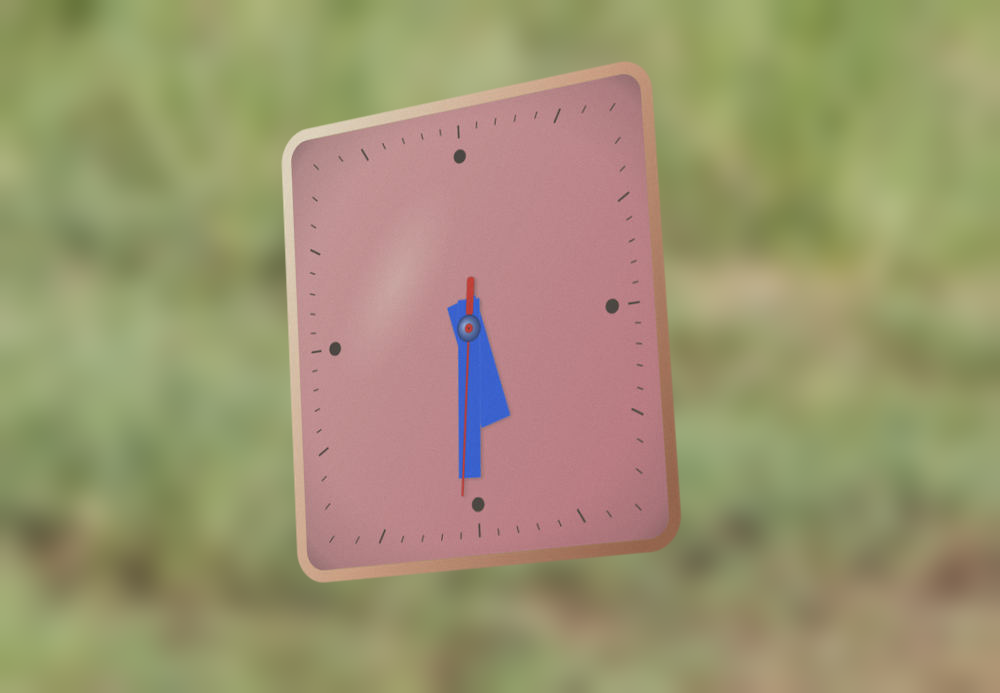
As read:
**5:30:31**
